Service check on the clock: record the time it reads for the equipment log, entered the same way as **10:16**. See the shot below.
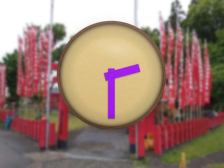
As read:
**2:30**
